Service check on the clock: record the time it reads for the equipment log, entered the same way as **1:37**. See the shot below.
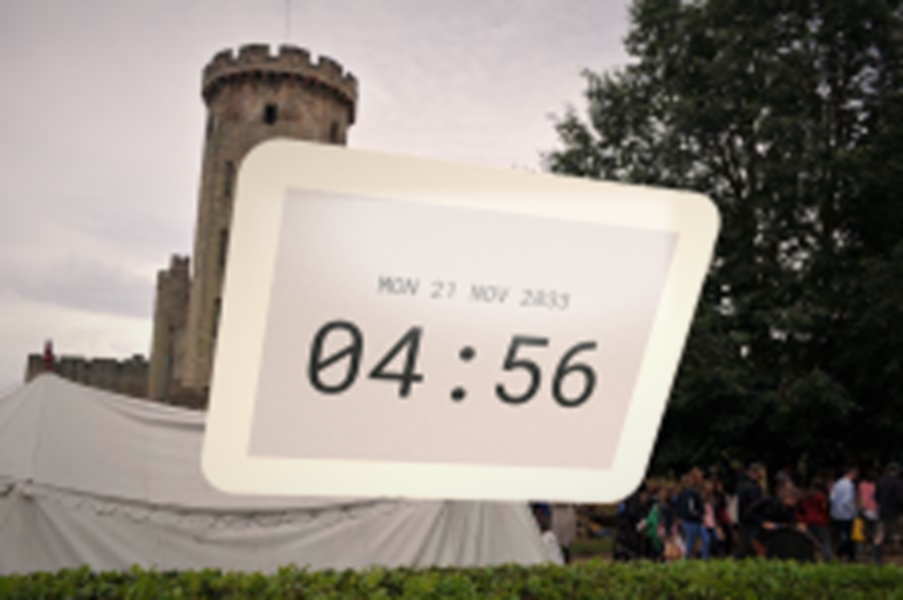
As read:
**4:56**
